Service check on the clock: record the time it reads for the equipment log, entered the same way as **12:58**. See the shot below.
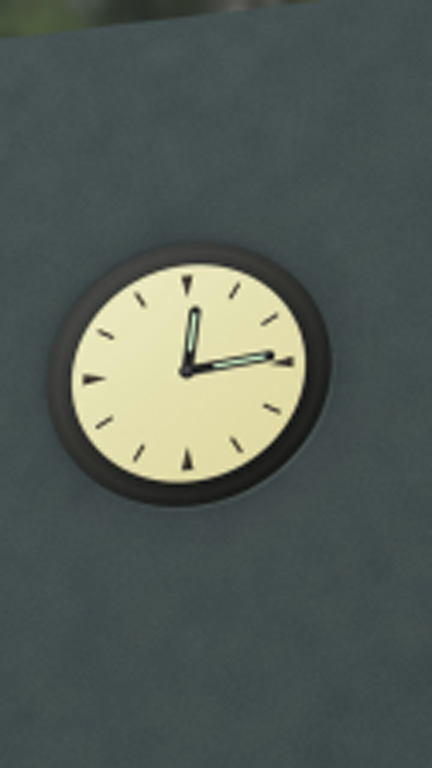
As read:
**12:14**
